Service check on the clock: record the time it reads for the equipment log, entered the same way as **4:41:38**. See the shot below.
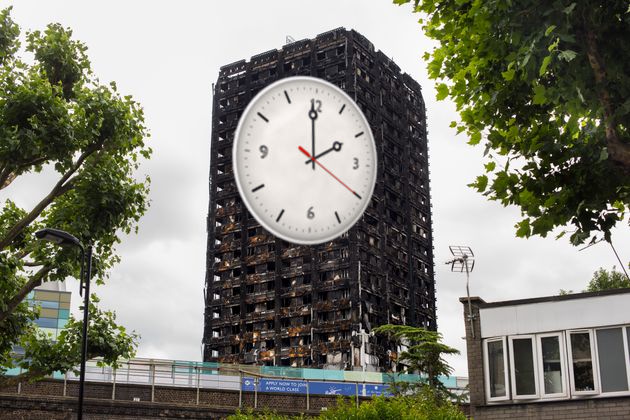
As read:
**1:59:20**
